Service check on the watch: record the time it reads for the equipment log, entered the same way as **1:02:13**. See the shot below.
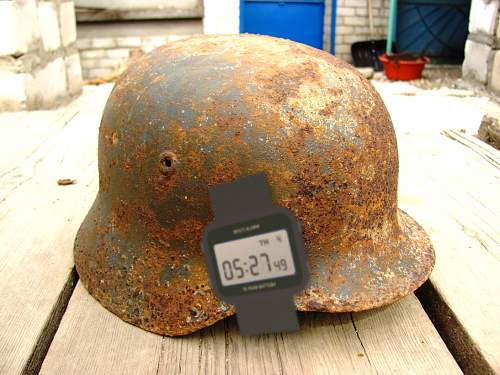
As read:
**5:27:49**
